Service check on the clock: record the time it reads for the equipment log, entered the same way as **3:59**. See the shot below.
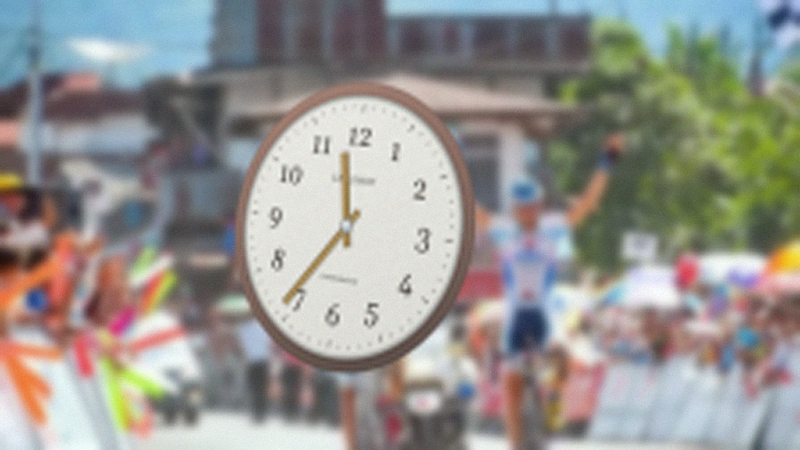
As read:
**11:36**
